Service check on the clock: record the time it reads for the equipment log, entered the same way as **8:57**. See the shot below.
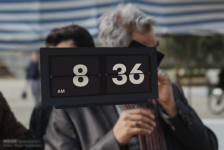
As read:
**8:36**
